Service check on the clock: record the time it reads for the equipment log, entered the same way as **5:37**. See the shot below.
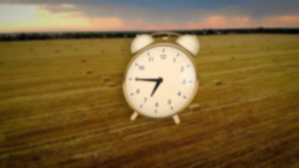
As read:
**6:45**
